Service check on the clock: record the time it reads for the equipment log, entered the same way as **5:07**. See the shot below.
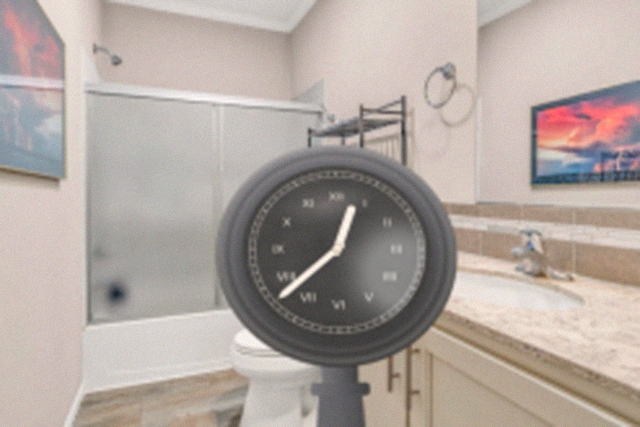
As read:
**12:38**
